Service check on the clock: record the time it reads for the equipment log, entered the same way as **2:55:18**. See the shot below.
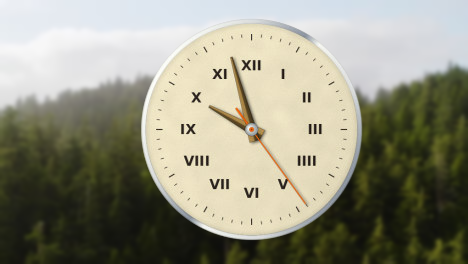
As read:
**9:57:24**
